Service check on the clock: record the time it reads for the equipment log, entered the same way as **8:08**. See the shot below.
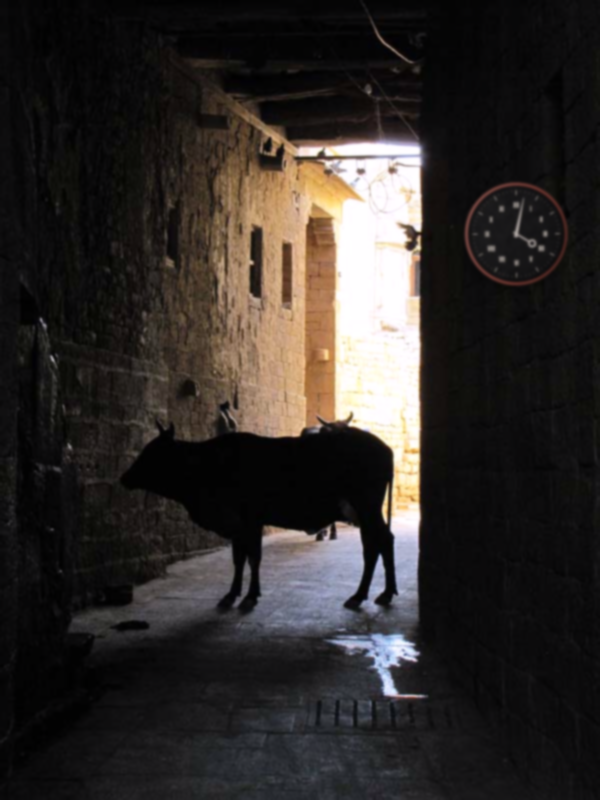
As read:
**4:02**
